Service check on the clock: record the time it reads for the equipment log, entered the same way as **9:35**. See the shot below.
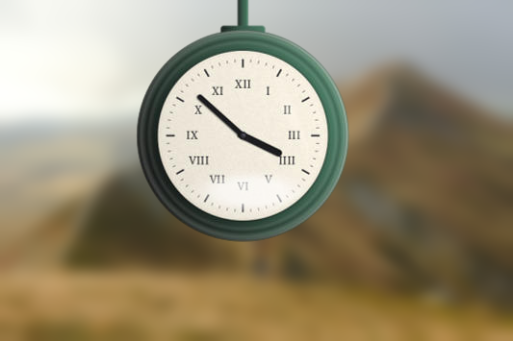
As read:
**3:52**
